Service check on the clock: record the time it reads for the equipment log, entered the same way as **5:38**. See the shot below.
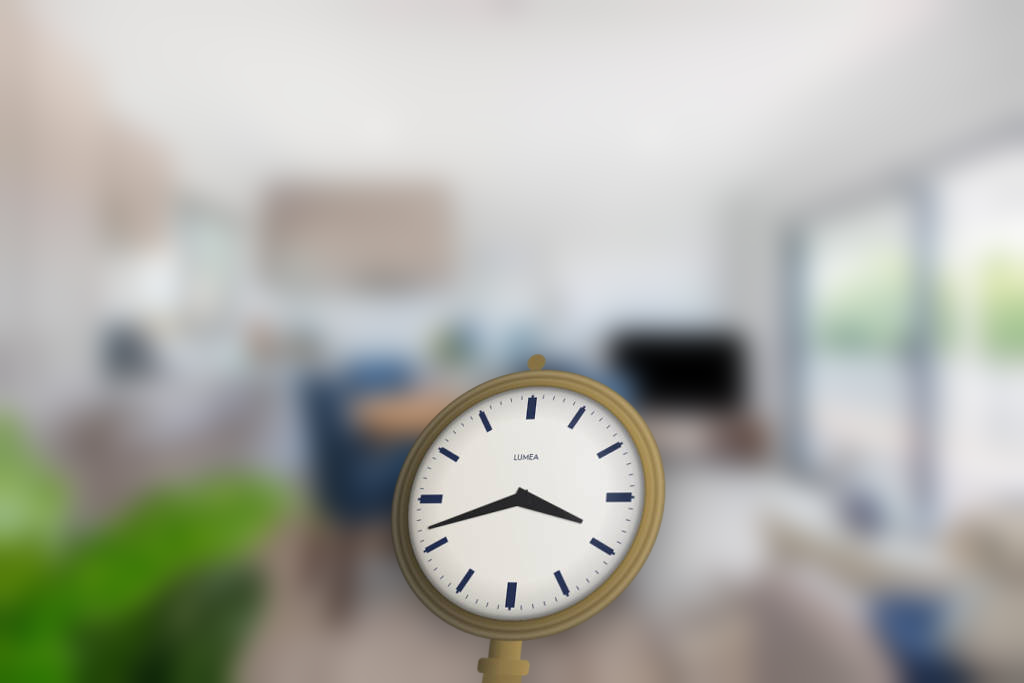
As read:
**3:42**
